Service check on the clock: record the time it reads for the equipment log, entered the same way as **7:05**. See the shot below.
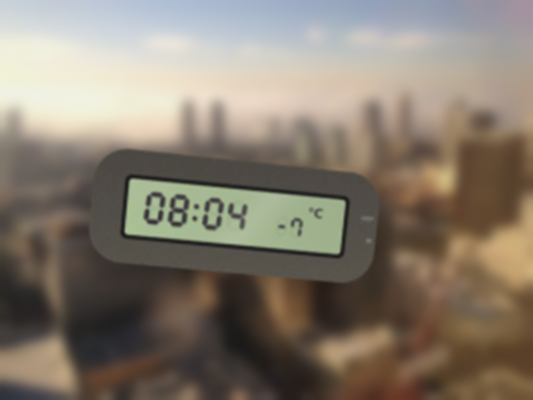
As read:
**8:04**
